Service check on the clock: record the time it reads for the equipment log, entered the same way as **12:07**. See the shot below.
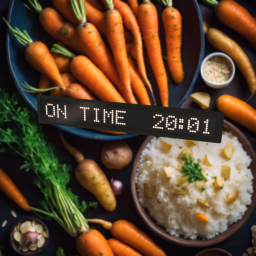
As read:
**20:01**
